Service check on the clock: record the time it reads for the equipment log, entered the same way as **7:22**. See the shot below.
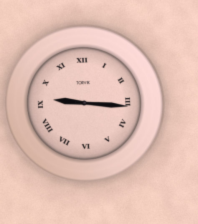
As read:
**9:16**
